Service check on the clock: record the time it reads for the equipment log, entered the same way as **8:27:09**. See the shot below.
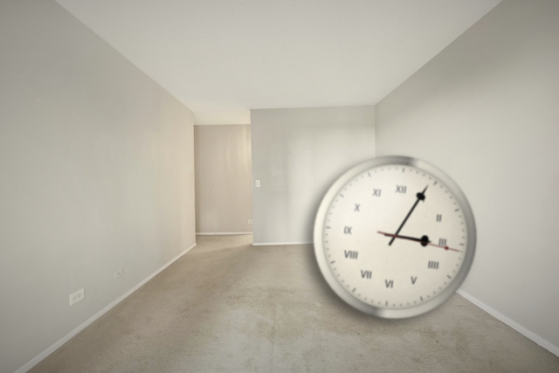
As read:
**3:04:16**
